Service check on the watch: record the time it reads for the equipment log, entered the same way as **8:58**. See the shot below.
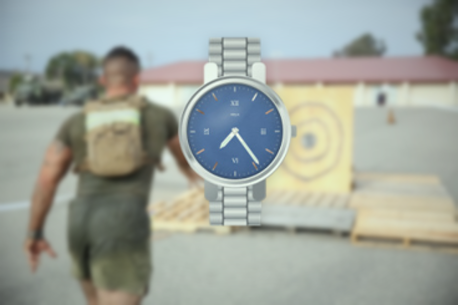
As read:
**7:24**
